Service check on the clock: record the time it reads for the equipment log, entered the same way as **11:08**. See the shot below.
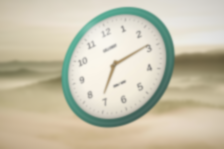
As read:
**7:14**
